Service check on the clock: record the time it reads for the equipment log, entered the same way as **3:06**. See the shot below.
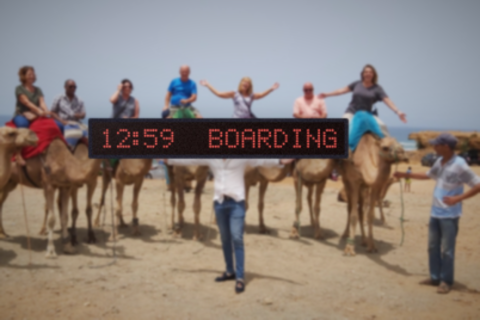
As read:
**12:59**
